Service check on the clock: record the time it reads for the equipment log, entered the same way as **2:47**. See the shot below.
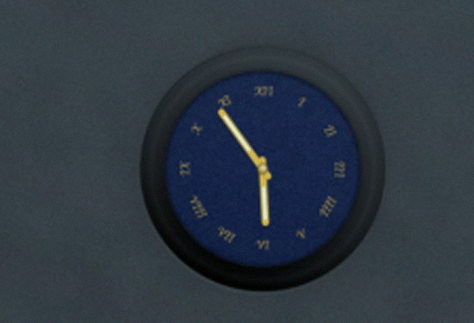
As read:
**5:54**
